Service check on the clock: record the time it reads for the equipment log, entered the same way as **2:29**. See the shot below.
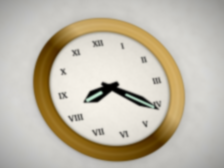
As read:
**8:21**
